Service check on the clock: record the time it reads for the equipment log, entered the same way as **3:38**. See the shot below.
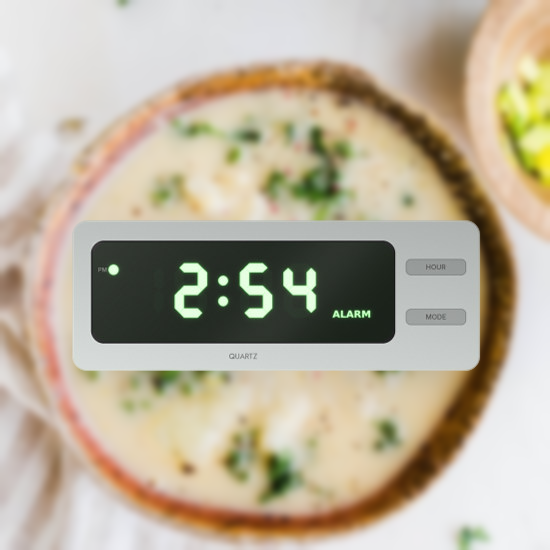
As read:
**2:54**
